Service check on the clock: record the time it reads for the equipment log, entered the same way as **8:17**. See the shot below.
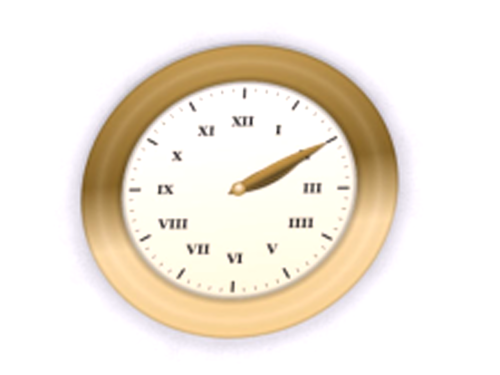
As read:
**2:10**
